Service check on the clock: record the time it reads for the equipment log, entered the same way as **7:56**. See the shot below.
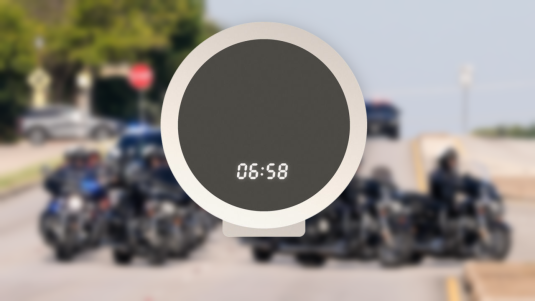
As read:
**6:58**
